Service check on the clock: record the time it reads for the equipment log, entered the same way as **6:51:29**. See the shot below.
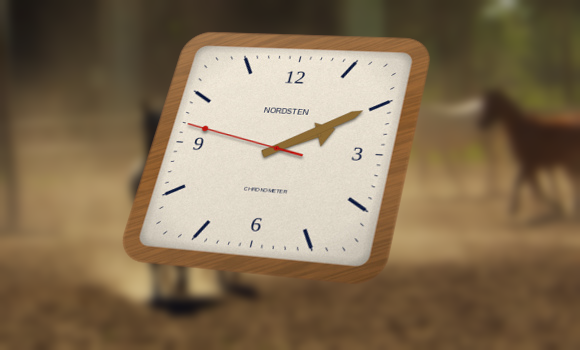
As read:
**2:09:47**
